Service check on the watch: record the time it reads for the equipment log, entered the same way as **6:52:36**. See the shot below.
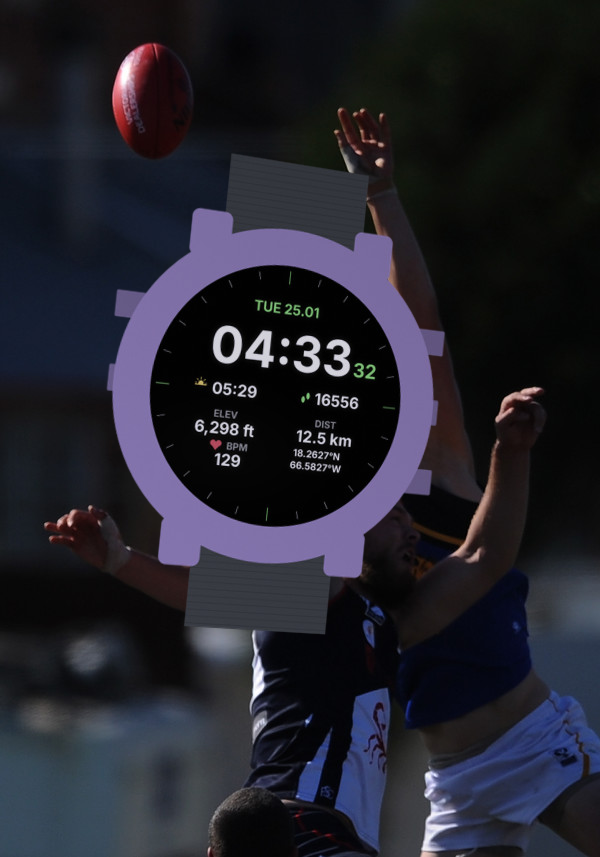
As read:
**4:33:32**
